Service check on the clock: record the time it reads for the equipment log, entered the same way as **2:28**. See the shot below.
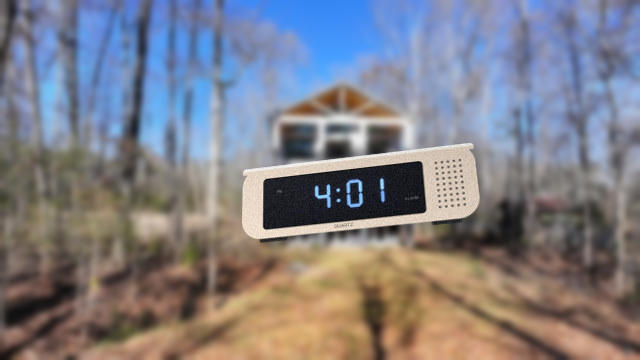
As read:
**4:01**
